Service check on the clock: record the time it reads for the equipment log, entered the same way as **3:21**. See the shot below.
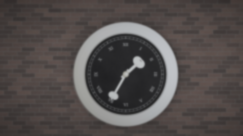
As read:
**1:35**
